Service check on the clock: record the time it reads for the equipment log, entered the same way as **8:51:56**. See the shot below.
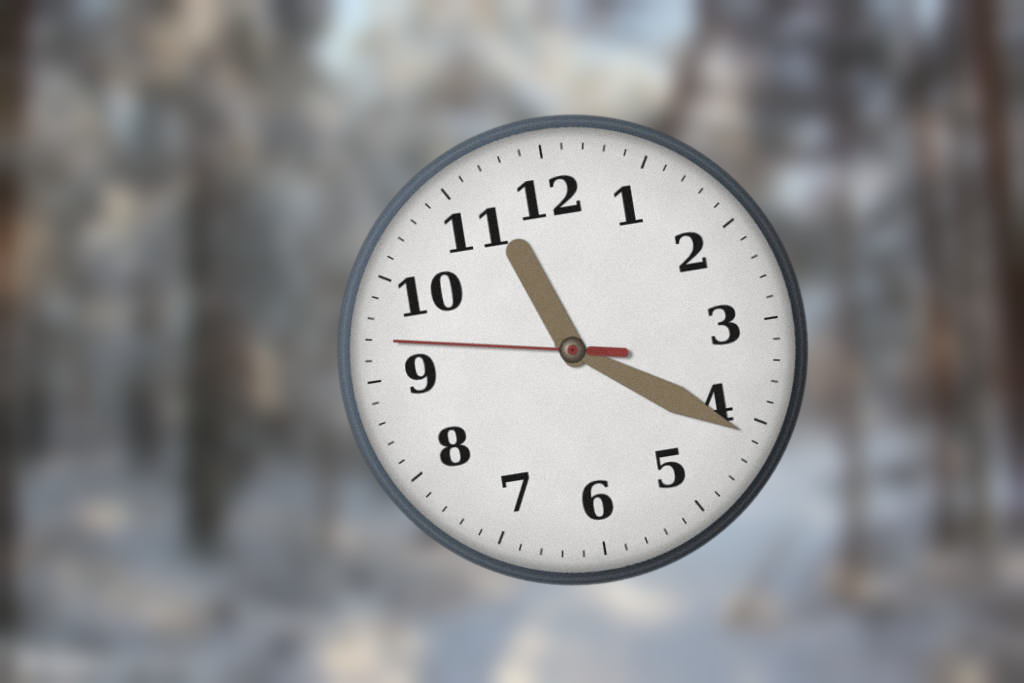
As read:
**11:20:47**
